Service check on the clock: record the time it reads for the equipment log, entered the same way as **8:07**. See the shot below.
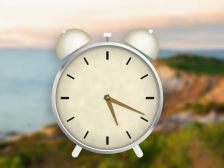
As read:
**5:19**
